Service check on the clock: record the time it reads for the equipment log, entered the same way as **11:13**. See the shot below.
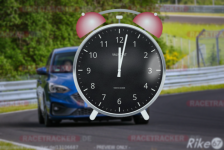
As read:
**12:02**
